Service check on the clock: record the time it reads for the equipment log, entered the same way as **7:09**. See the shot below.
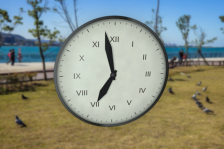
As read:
**6:58**
